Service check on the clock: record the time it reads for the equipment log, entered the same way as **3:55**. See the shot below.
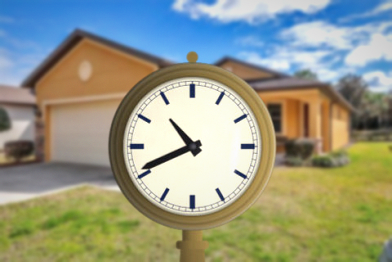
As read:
**10:41**
